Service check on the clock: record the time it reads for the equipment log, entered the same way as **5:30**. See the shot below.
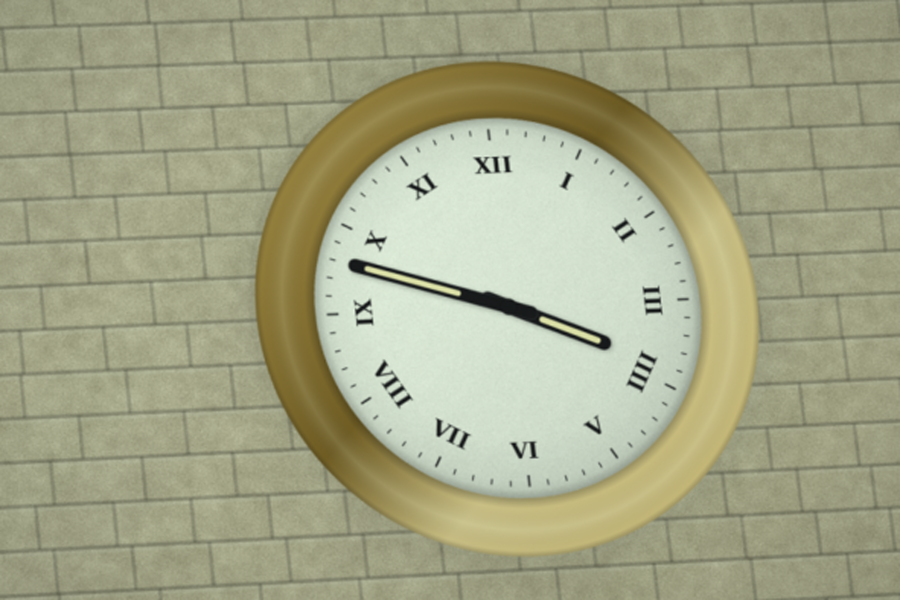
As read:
**3:48**
